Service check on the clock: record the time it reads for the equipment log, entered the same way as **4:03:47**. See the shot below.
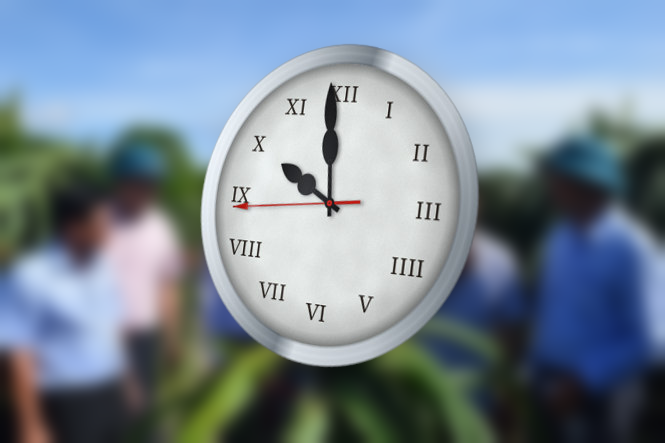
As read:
**9:58:44**
